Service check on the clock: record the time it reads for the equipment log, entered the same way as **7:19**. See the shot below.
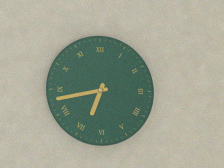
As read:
**6:43**
